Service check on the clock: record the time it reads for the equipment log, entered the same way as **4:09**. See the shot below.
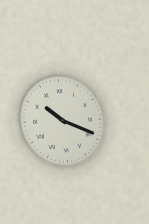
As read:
**10:19**
